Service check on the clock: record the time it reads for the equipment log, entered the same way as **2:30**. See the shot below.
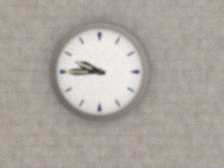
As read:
**9:45**
